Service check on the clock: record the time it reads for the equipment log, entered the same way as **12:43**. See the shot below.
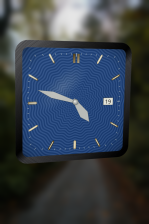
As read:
**4:48**
